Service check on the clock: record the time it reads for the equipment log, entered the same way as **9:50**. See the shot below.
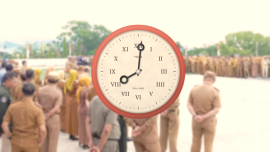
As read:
**8:01**
